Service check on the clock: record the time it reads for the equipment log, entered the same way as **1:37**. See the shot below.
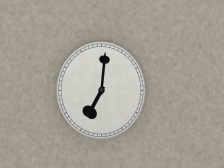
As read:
**7:01**
